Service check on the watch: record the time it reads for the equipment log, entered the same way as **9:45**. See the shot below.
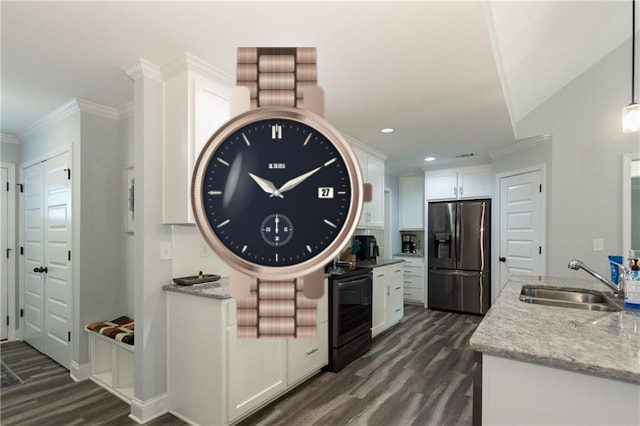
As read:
**10:10**
